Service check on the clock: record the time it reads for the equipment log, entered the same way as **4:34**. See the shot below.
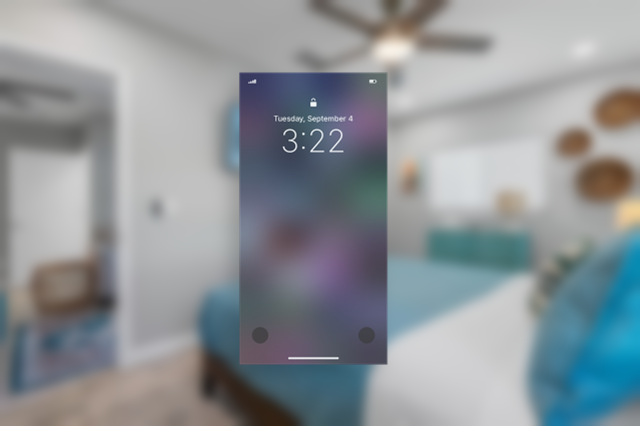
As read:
**3:22**
